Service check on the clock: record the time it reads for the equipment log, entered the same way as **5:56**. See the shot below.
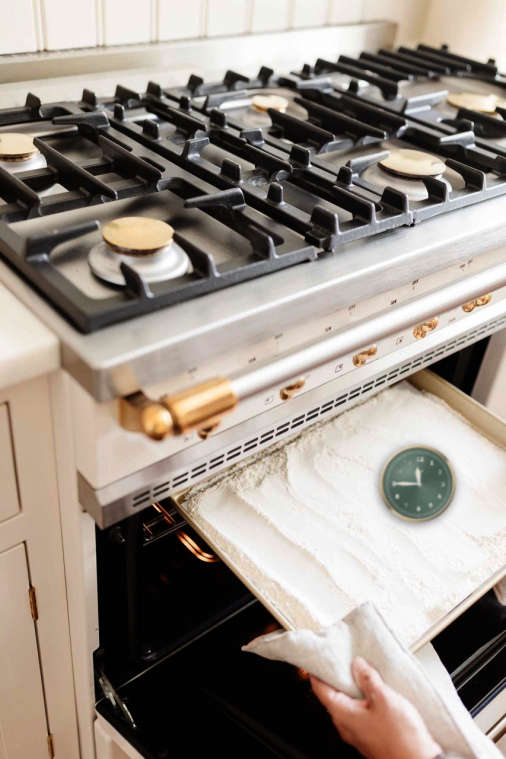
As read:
**11:45**
